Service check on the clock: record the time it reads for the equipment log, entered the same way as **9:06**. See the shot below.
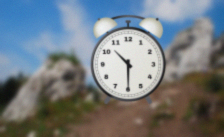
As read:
**10:30**
